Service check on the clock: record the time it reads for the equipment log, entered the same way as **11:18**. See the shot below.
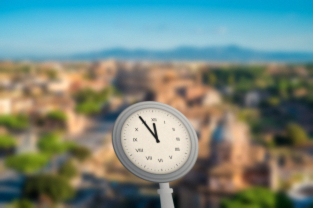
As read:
**11:55**
